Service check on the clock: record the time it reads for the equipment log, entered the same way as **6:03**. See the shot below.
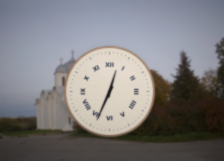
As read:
**12:34**
